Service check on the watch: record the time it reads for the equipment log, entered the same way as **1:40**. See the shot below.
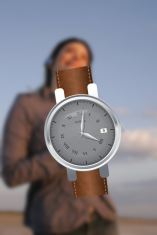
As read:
**4:02**
